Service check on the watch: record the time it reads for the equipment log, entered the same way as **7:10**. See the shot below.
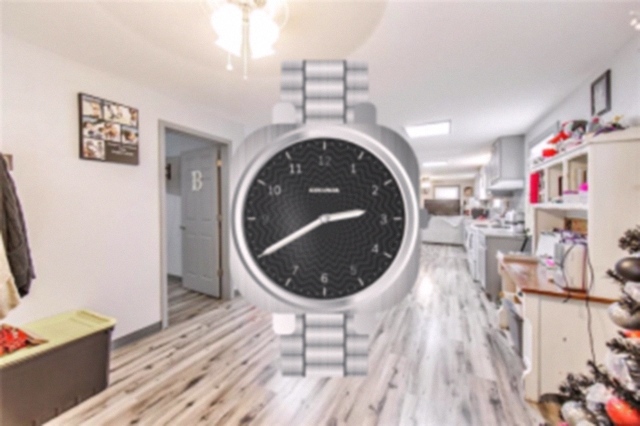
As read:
**2:40**
